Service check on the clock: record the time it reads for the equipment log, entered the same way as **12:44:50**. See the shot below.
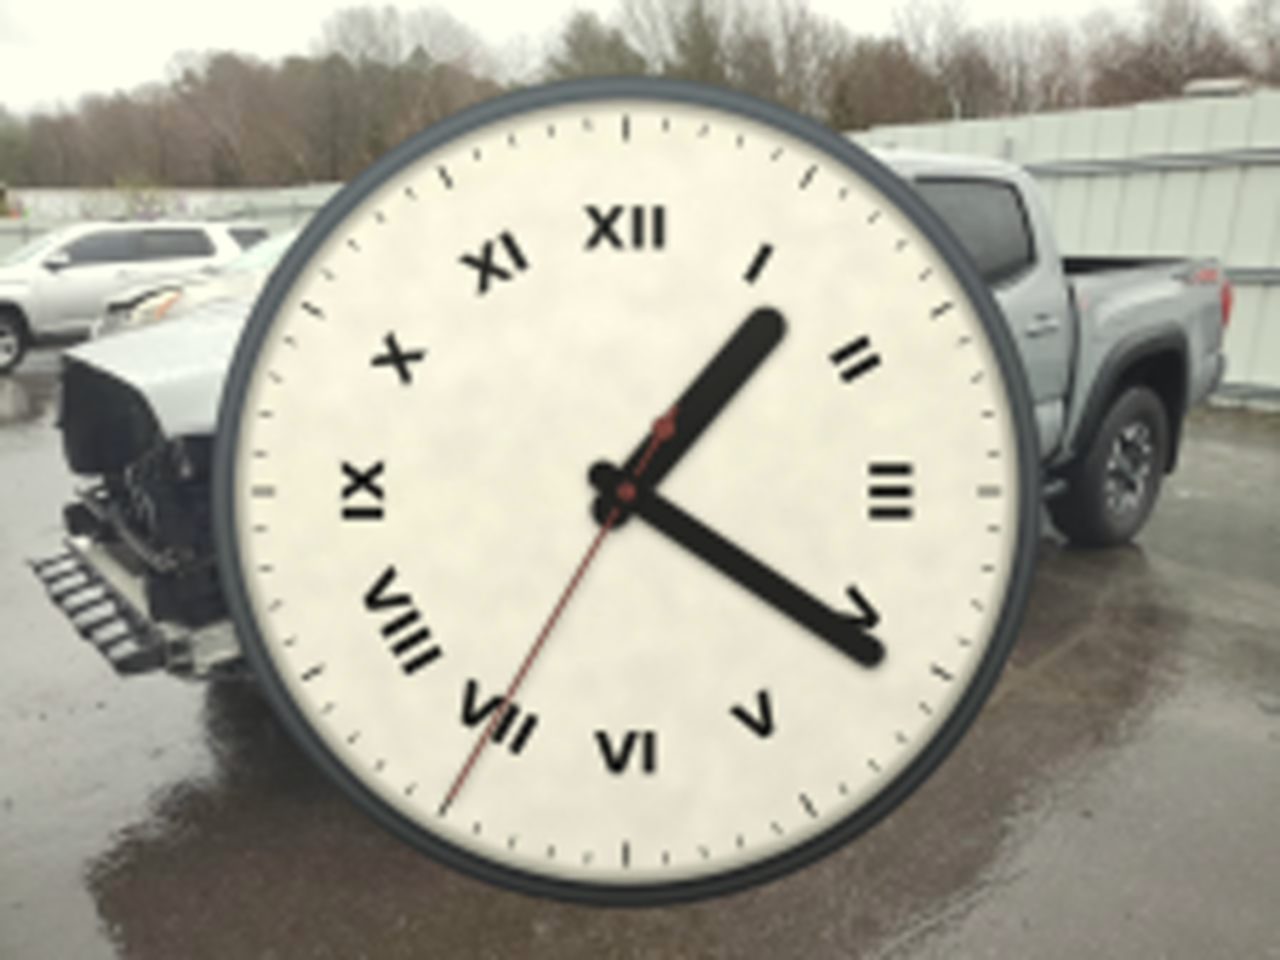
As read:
**1:20:35**
